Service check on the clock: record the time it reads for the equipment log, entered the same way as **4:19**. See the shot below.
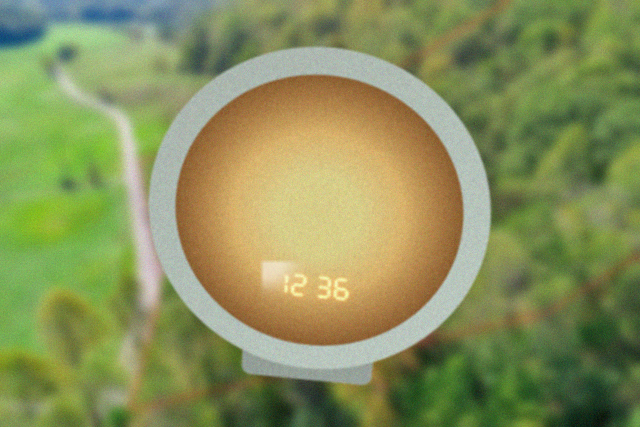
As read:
**12:36**
